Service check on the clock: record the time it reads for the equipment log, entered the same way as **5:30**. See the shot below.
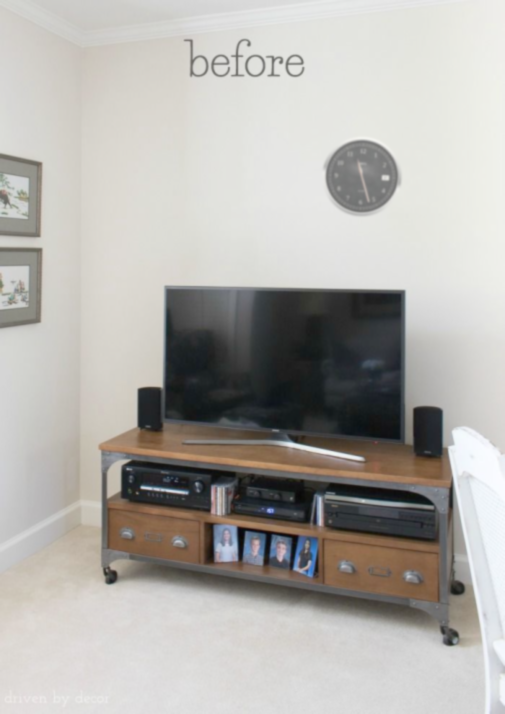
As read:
**11:27**
